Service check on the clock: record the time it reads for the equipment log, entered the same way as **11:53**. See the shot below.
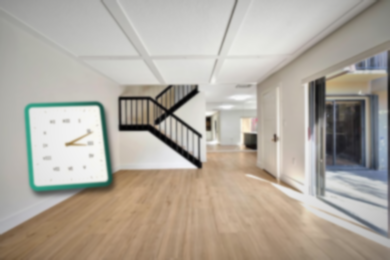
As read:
**3:11**
